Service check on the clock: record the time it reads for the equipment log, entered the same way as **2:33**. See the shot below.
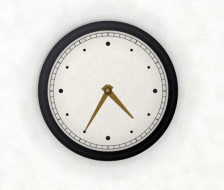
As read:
**4:35**
